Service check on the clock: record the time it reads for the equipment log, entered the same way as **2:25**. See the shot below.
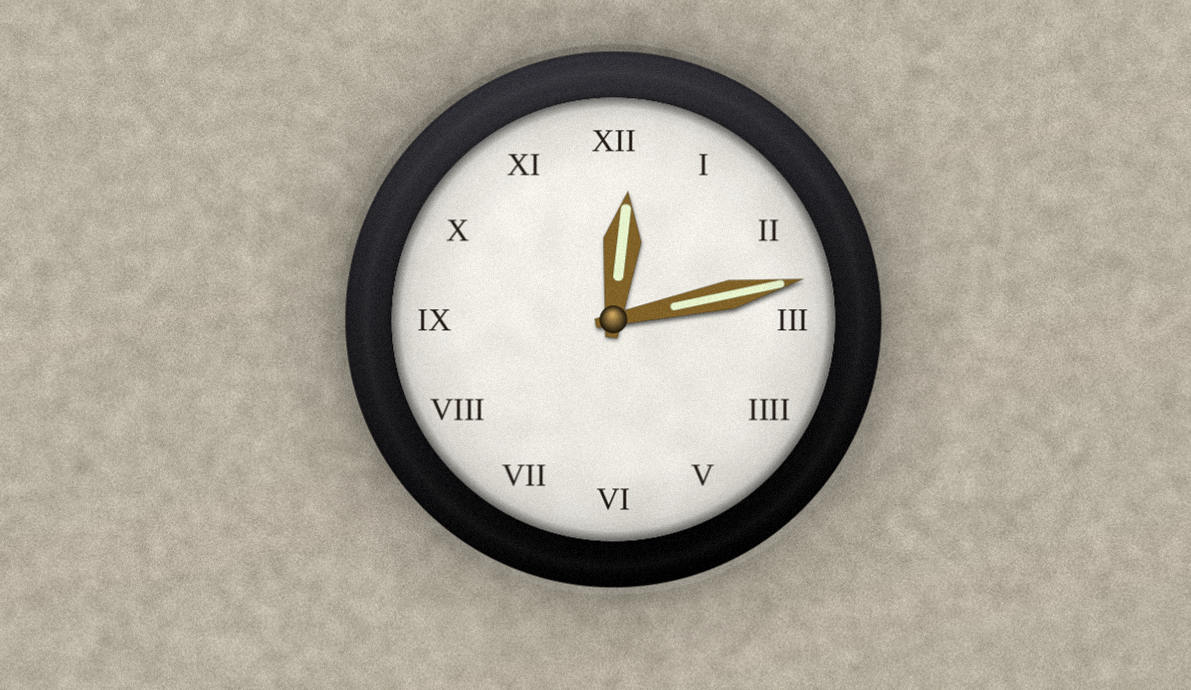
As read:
**12:13**
